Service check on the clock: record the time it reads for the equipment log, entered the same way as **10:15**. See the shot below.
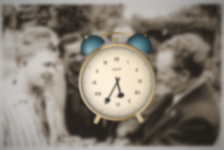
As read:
**5:35**
